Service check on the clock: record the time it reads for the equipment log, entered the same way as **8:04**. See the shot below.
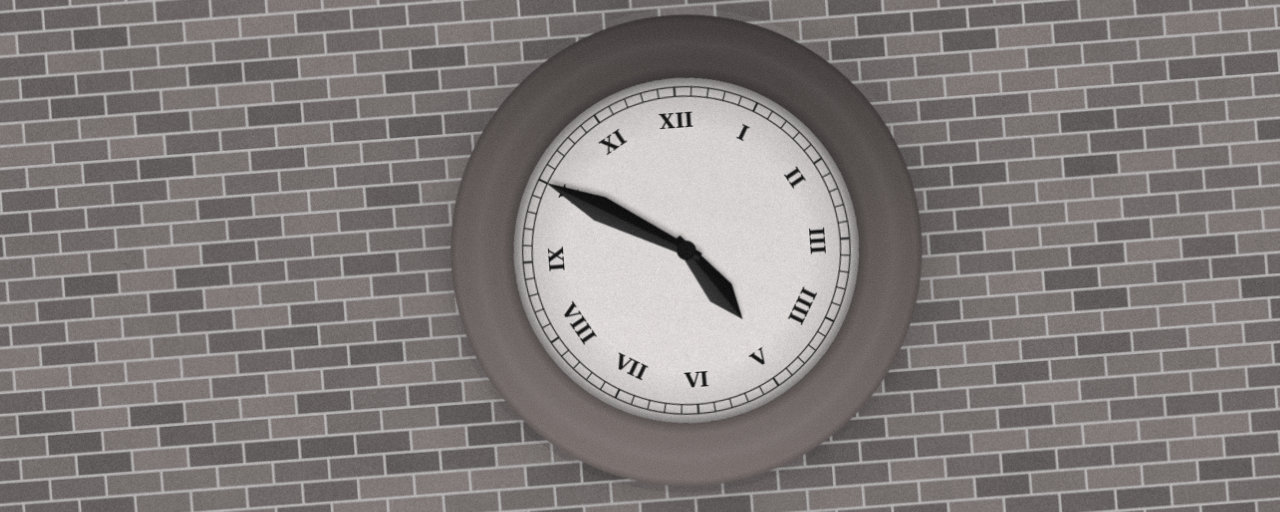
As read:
**4:50**
